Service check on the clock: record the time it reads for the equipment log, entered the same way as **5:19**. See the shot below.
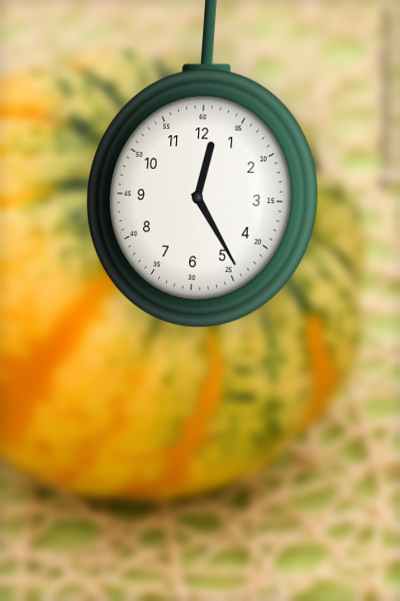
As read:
**12:24**
